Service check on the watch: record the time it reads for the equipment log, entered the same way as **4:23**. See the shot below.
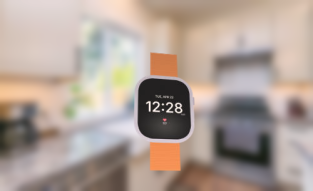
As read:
**12:28**
